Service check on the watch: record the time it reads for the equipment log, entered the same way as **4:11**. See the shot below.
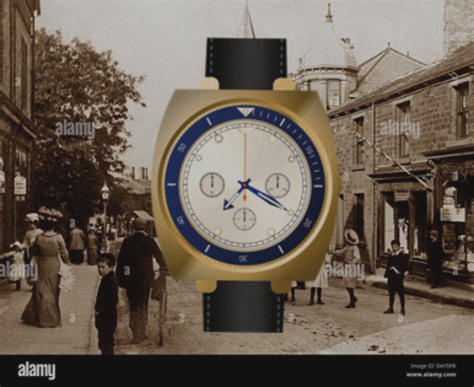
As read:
**7:20**
